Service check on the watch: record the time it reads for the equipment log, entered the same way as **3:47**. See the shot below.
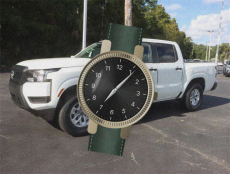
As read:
**7:06**
